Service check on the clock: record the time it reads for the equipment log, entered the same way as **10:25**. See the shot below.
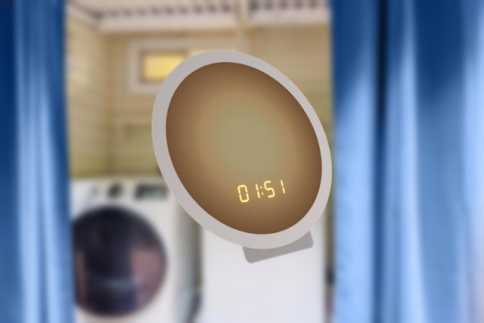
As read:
**1:51**
